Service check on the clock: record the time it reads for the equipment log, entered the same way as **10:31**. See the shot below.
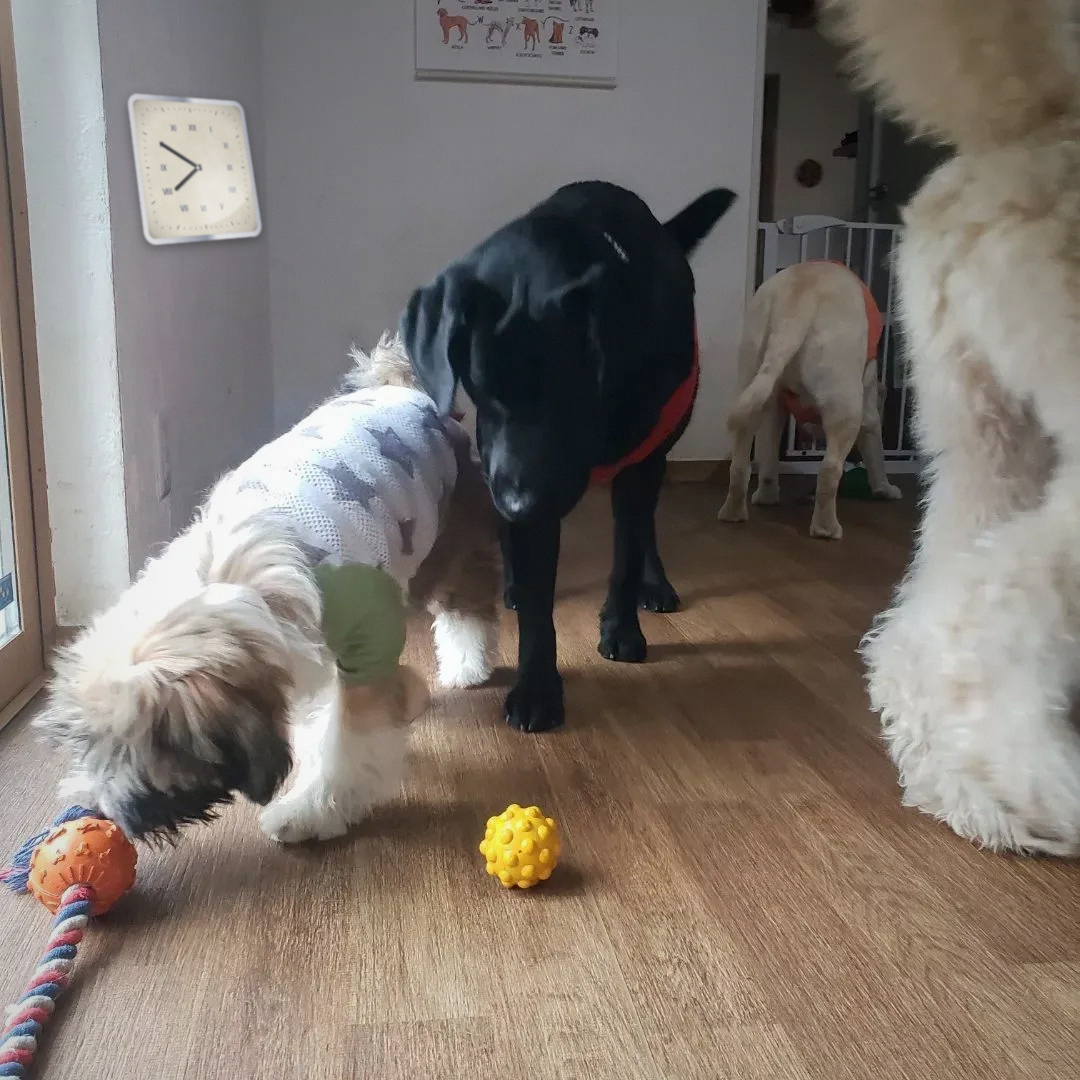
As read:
**7:50**
